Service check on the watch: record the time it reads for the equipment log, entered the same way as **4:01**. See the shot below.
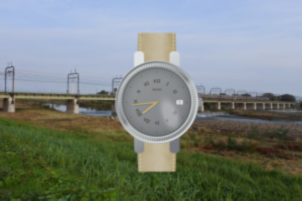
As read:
**7:44**
